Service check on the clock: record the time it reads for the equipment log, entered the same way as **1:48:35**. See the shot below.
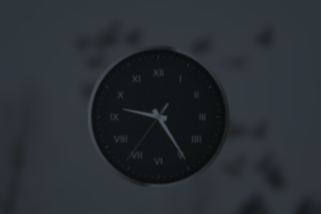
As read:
**9:24:36**
